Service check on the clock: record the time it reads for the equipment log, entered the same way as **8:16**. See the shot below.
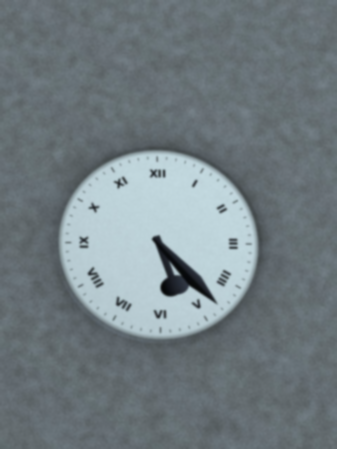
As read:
**5:23**
